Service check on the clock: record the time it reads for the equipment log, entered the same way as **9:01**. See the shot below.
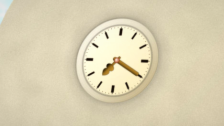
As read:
**7:20**
